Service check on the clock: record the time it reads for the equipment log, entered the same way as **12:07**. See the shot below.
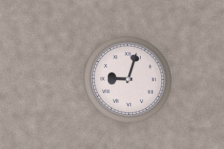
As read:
**9:03**
